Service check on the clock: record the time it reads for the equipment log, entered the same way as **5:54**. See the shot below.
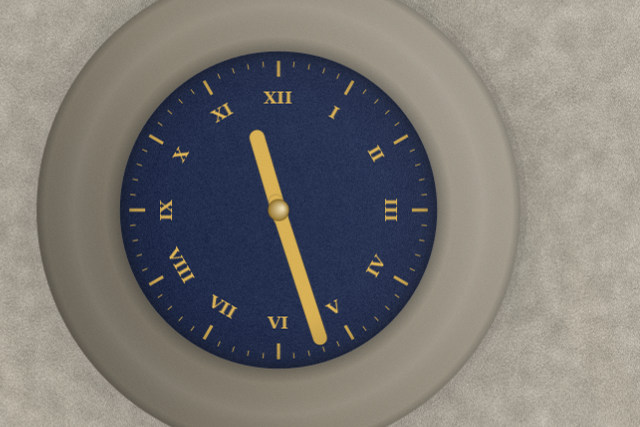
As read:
**11:27**
